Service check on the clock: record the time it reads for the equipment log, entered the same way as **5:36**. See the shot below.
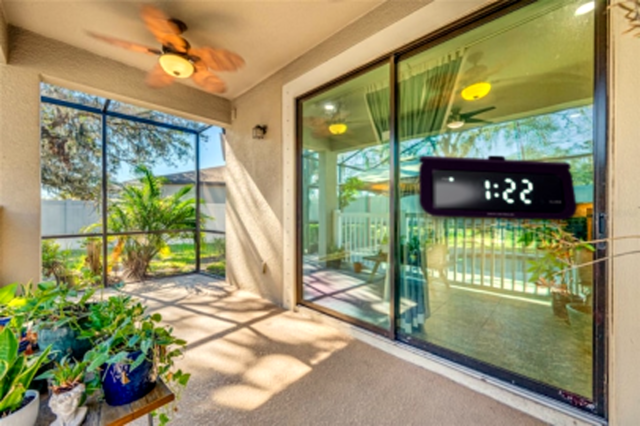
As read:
**1:22**
